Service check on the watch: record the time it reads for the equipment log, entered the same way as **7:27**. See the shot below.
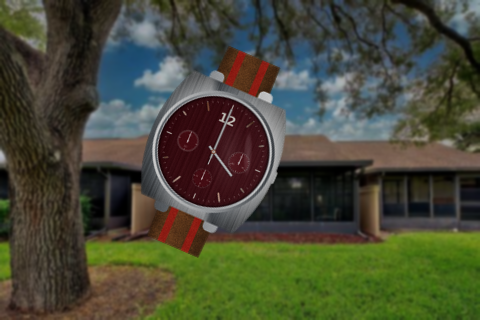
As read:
**4:00**
